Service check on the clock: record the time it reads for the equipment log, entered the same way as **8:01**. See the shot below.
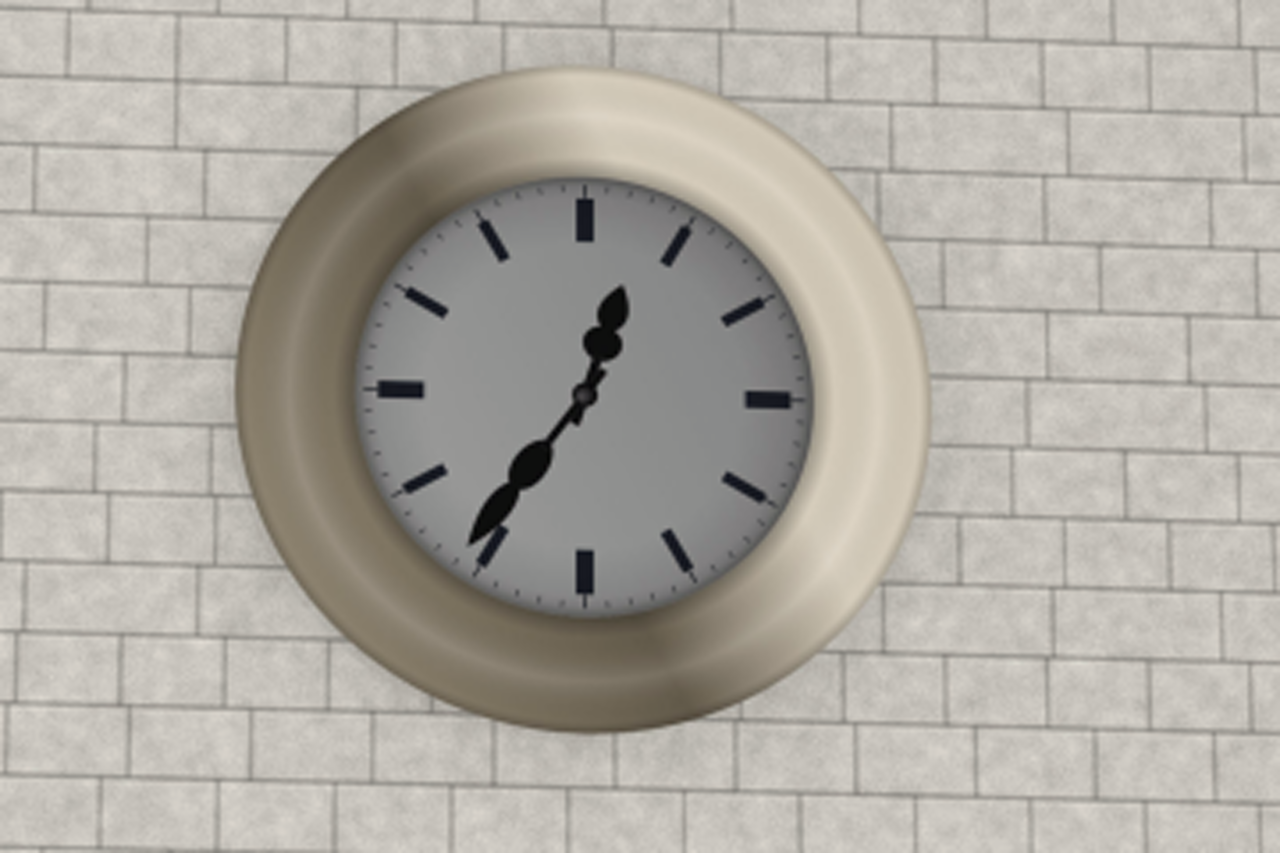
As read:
**12:36**
